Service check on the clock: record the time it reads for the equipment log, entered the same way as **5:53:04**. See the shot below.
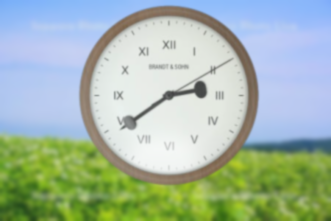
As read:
**2:39:10**
